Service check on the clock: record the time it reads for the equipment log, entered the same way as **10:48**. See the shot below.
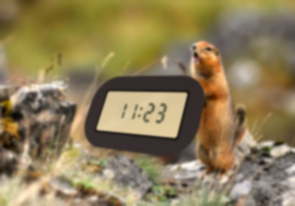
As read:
**11:23**
